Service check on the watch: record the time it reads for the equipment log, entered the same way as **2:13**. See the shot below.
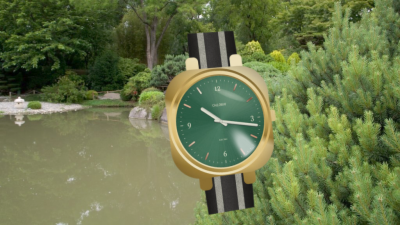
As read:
**10:17**
